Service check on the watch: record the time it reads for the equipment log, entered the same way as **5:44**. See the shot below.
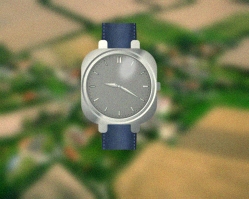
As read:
**9:20**
